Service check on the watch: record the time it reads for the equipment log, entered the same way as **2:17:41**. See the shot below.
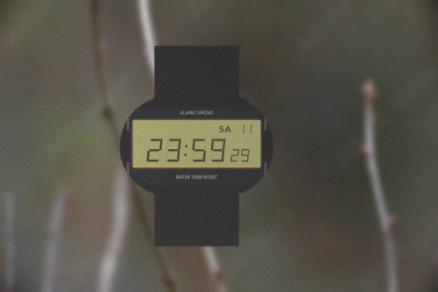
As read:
**23:59:29**
